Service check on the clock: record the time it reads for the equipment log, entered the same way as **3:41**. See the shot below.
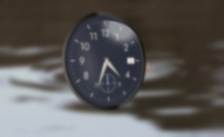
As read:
**4:34**
